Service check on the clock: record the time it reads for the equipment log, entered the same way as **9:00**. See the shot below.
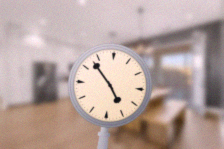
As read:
**4:53**
